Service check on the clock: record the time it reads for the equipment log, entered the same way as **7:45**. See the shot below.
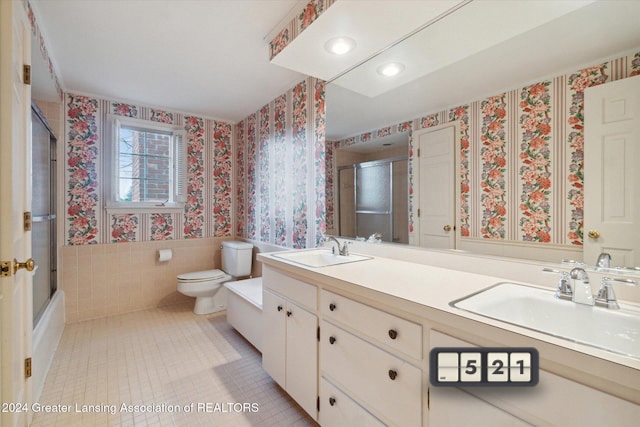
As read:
**5:21**
